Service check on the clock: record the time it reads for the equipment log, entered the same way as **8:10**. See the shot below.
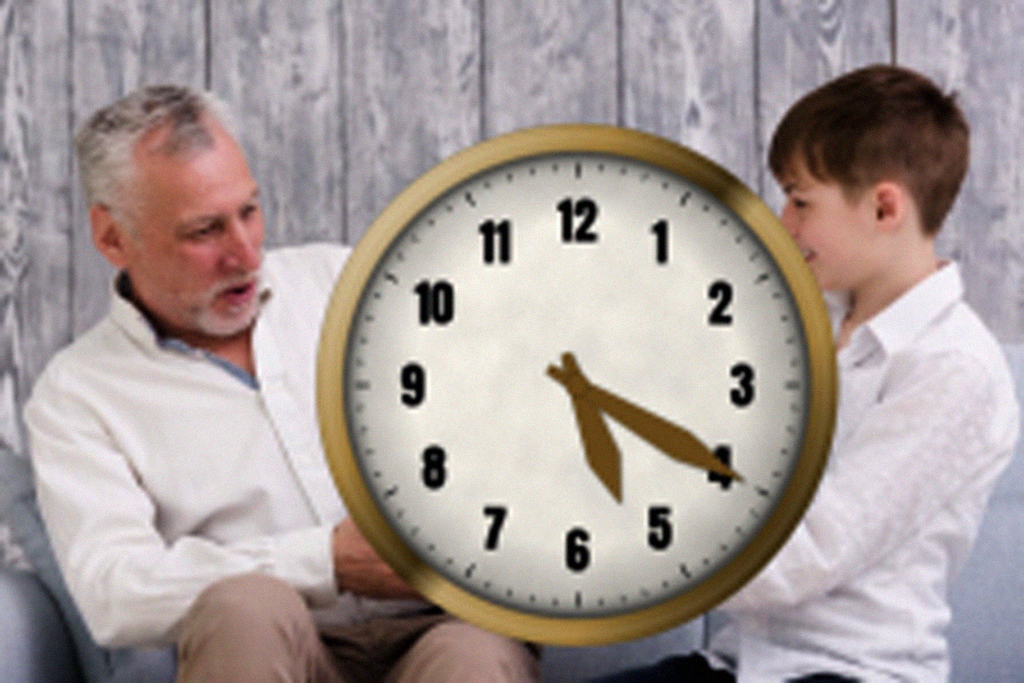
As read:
**5:20**
